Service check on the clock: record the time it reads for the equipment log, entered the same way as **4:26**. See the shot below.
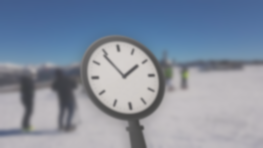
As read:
**1:54**
